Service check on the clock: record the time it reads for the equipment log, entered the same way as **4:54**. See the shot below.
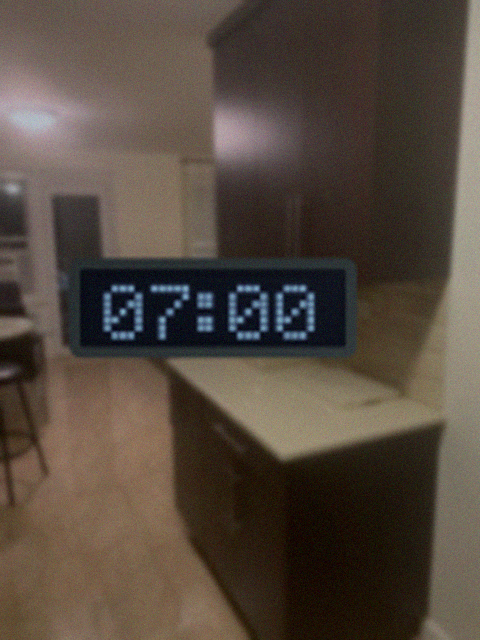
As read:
**7:00**
